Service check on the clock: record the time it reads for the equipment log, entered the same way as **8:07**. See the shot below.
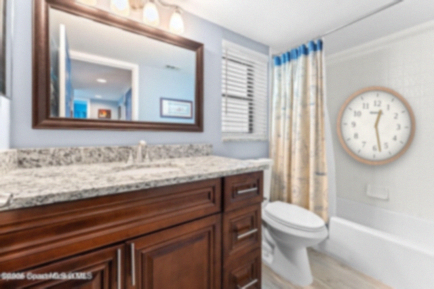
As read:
**12:28**
